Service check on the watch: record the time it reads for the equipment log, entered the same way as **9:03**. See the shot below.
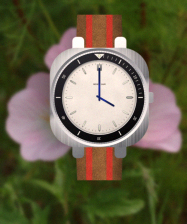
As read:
**4:00**
